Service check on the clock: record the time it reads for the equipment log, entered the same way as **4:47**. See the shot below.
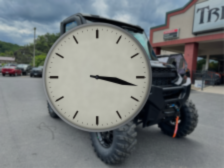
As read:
**3:17**
